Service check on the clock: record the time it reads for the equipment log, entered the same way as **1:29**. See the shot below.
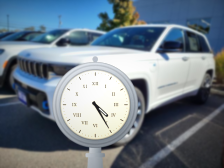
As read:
**4:25**
